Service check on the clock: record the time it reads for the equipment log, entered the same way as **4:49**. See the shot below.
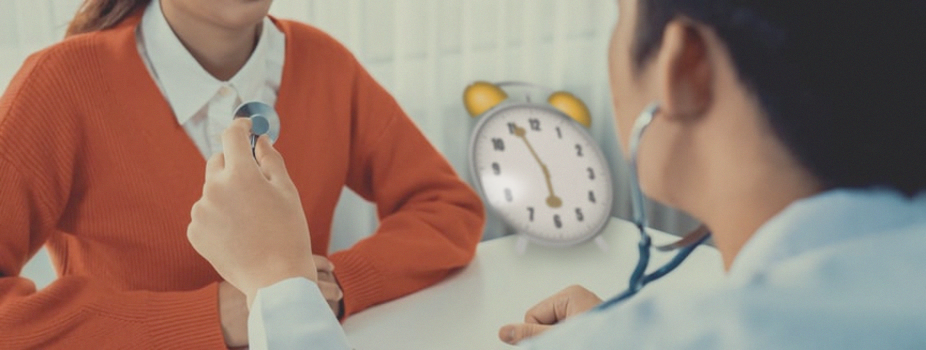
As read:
**5:56**
